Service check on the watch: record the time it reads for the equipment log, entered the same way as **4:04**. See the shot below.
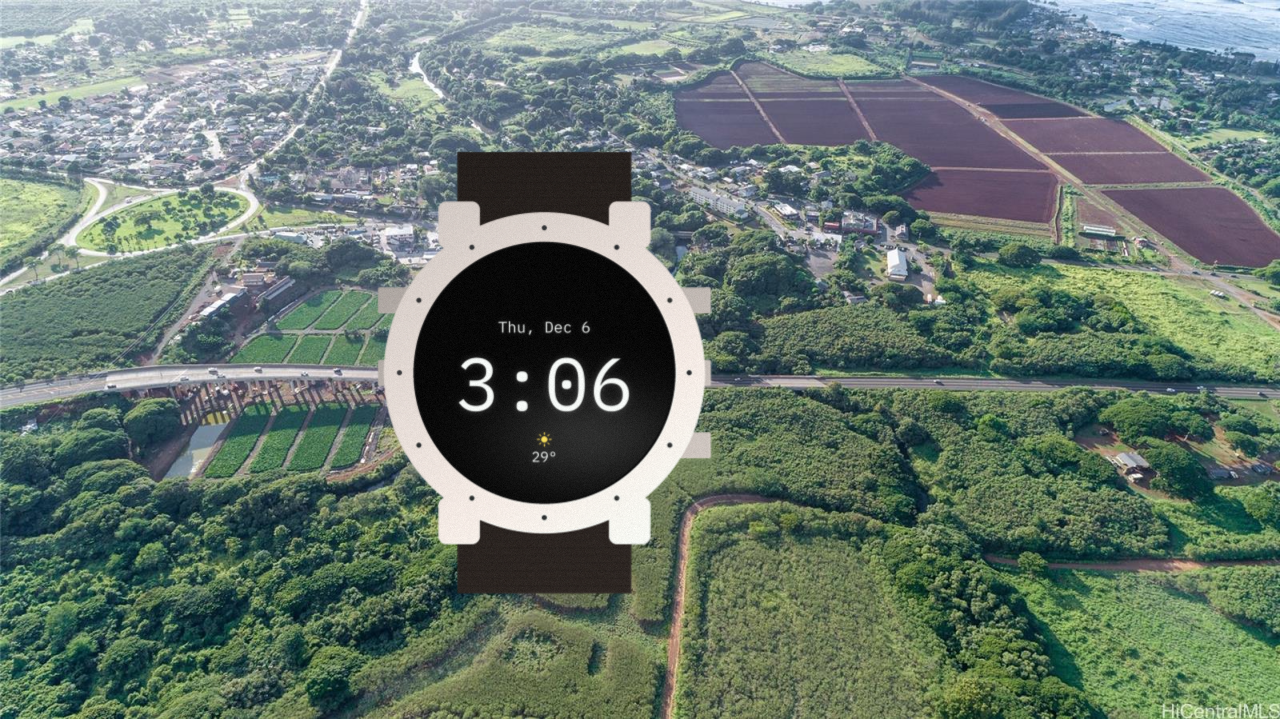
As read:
**3:06**
